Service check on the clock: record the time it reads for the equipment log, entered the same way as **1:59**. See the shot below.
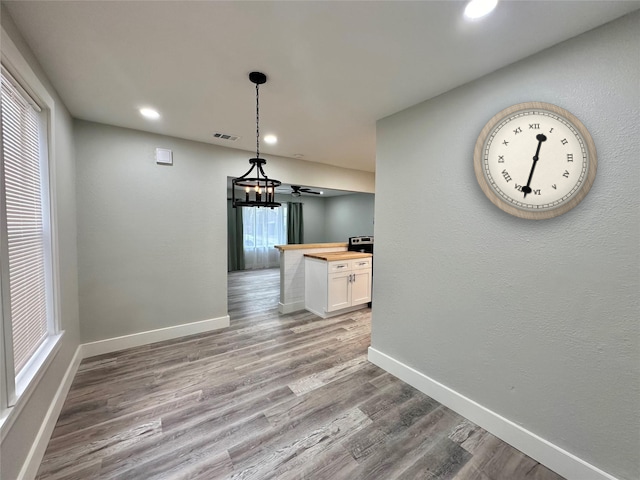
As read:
**12:33**
